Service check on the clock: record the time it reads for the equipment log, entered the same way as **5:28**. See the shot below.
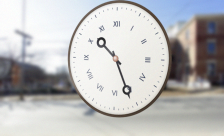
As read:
**10:26**
